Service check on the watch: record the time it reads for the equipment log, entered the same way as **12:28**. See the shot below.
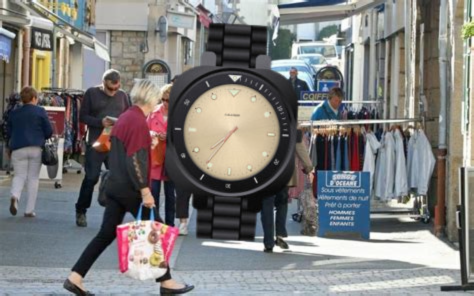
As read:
**7:36**
